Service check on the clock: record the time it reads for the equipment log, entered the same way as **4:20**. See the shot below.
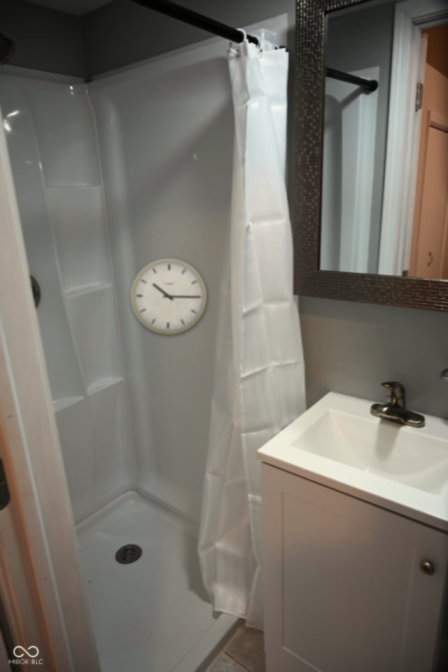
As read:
**10:15**
